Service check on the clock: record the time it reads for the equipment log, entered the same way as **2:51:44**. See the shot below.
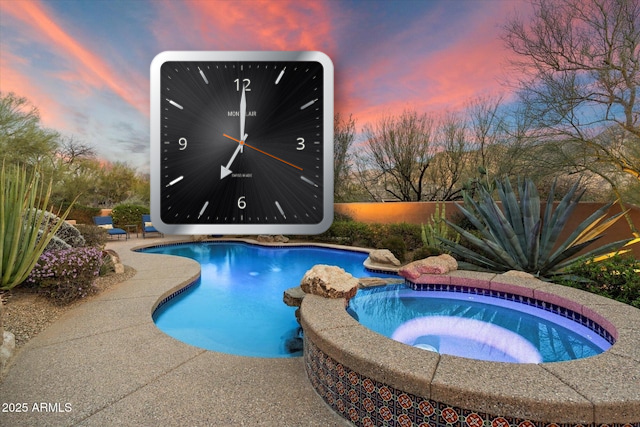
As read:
**7:00:19**
